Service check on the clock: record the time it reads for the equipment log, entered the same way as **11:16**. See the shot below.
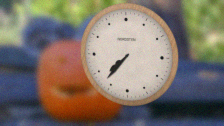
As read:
**7:37**
